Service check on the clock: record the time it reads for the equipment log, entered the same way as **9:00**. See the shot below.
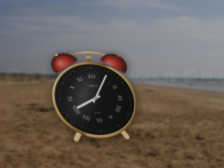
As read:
**8:05**
